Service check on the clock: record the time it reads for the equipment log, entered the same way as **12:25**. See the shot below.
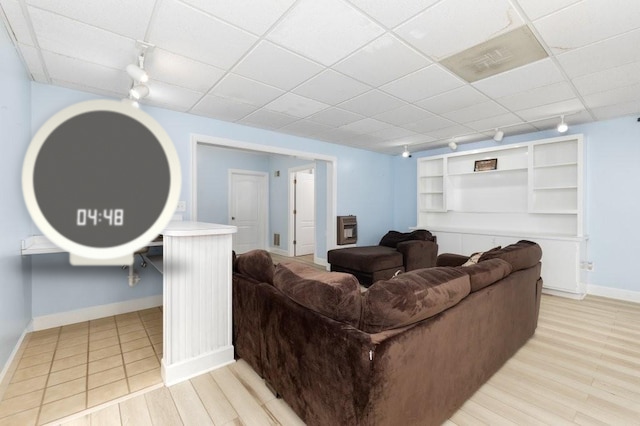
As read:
**4:48**
